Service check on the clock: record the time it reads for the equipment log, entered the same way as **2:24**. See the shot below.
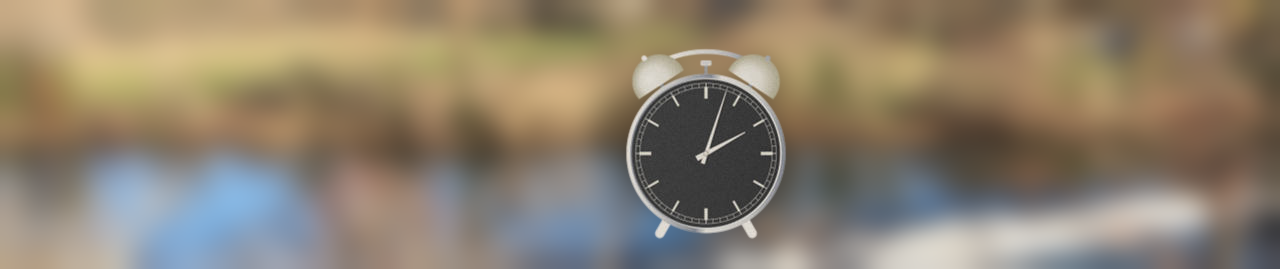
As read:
**2:03**
